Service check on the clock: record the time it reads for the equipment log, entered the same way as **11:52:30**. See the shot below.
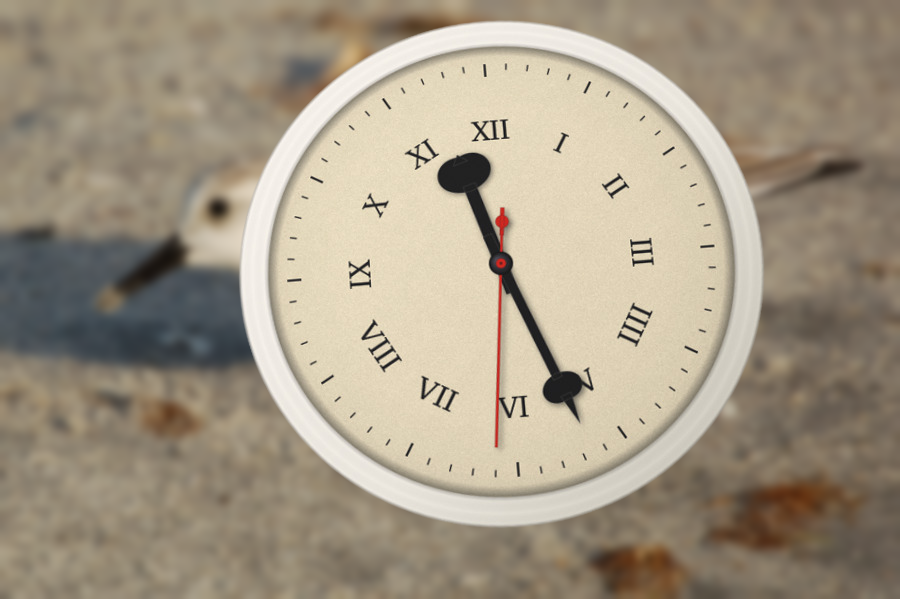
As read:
**11:26:31**
